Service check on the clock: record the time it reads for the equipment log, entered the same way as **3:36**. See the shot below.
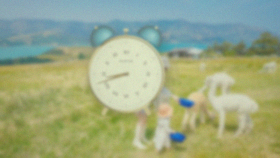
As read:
**8:42**
